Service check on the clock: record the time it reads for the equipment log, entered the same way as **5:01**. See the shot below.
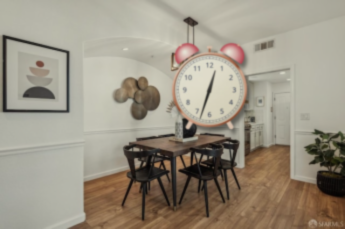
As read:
**12:33**
